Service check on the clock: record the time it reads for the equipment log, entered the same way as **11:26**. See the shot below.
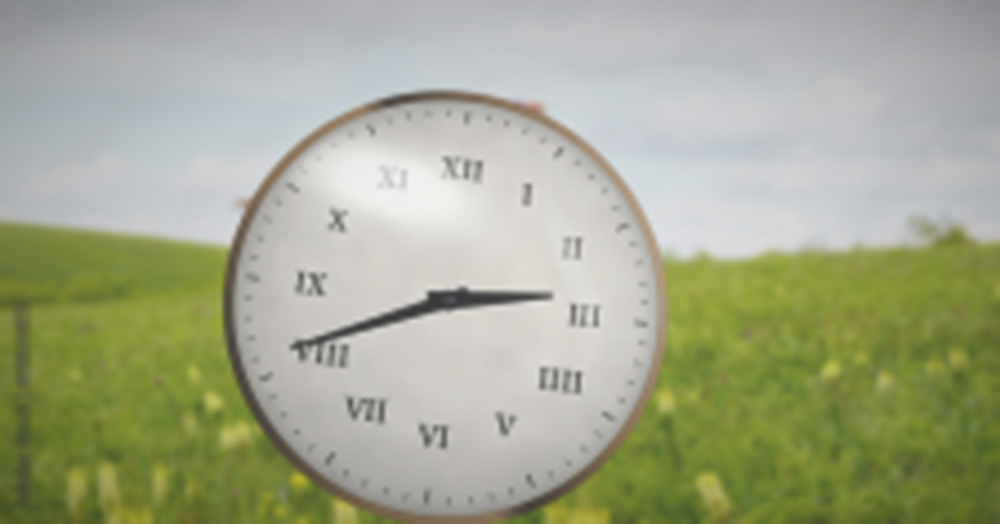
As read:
**2:41**
